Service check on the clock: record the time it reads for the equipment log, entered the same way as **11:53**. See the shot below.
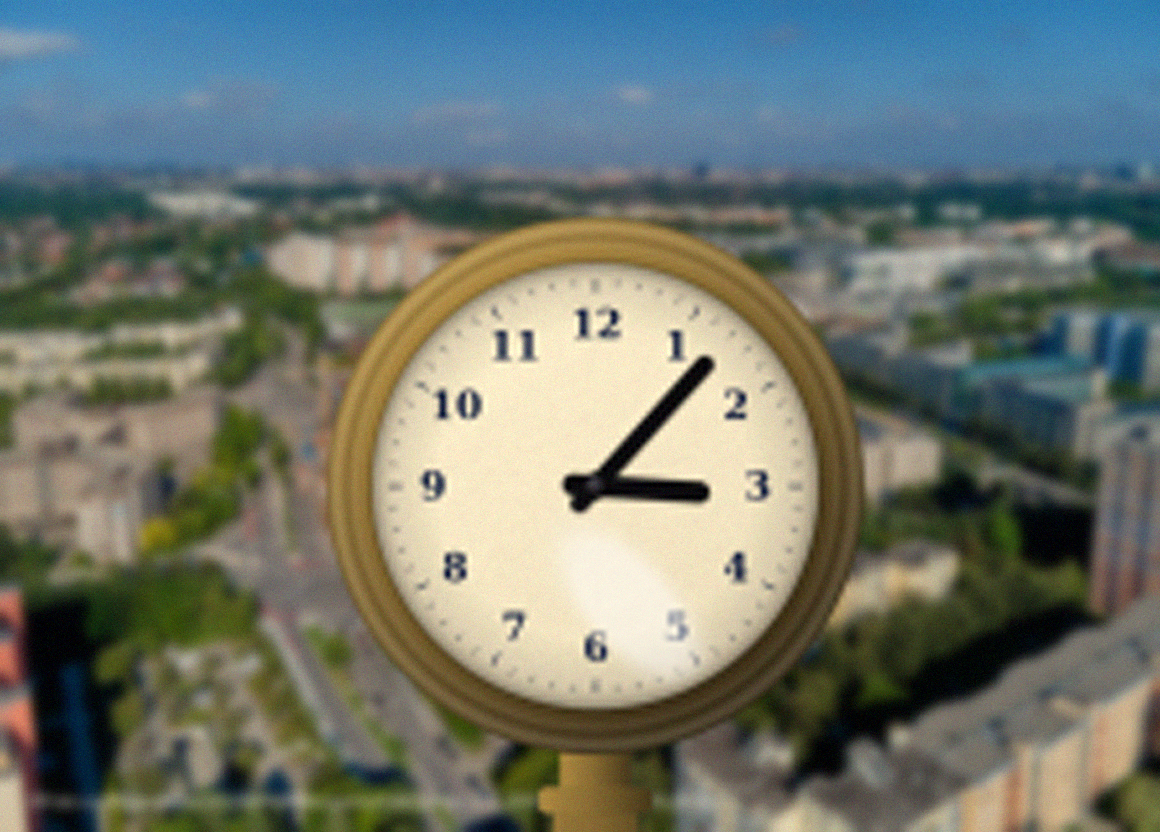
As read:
**3:07**
